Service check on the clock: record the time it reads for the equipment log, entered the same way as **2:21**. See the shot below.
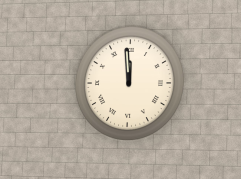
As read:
**11:59**
